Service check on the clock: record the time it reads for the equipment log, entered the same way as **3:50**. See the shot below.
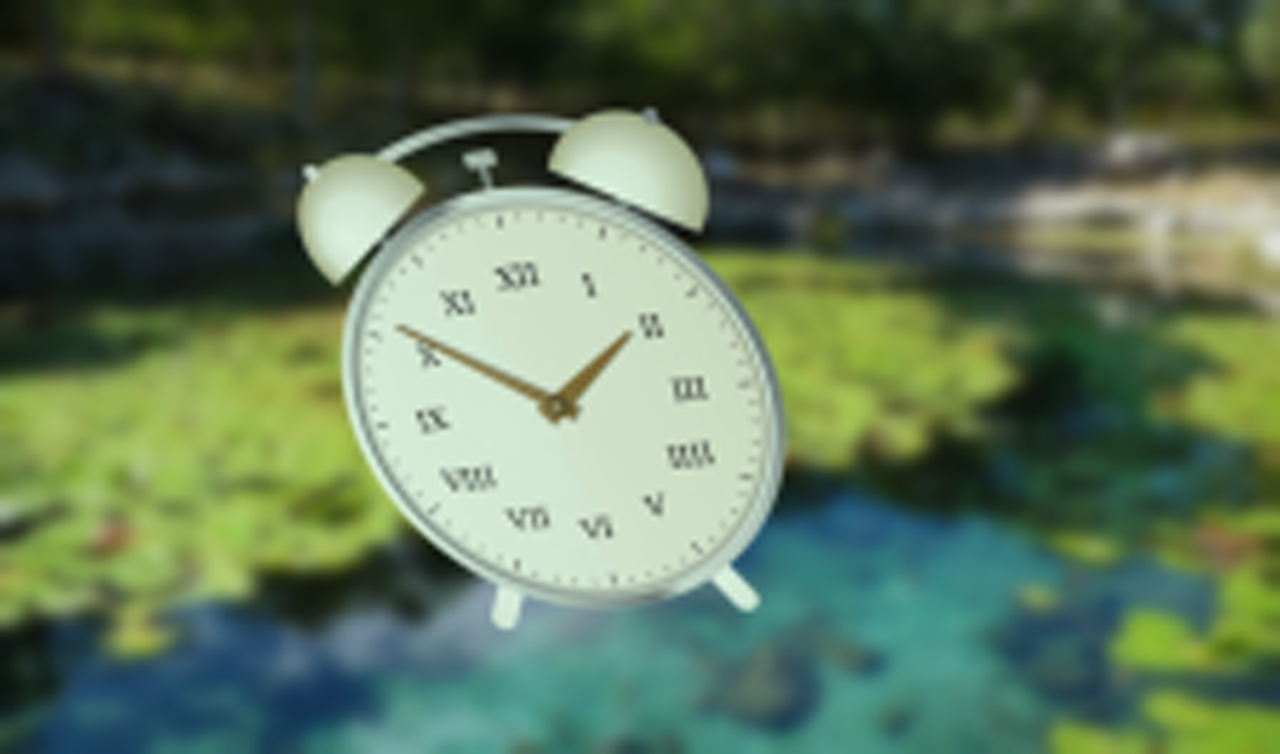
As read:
**1:51**
